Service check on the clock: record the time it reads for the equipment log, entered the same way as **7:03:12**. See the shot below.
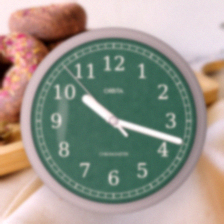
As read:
**10:17:53**
